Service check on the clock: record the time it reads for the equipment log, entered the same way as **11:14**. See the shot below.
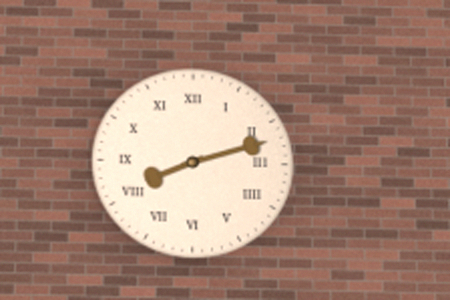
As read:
**8:12**
